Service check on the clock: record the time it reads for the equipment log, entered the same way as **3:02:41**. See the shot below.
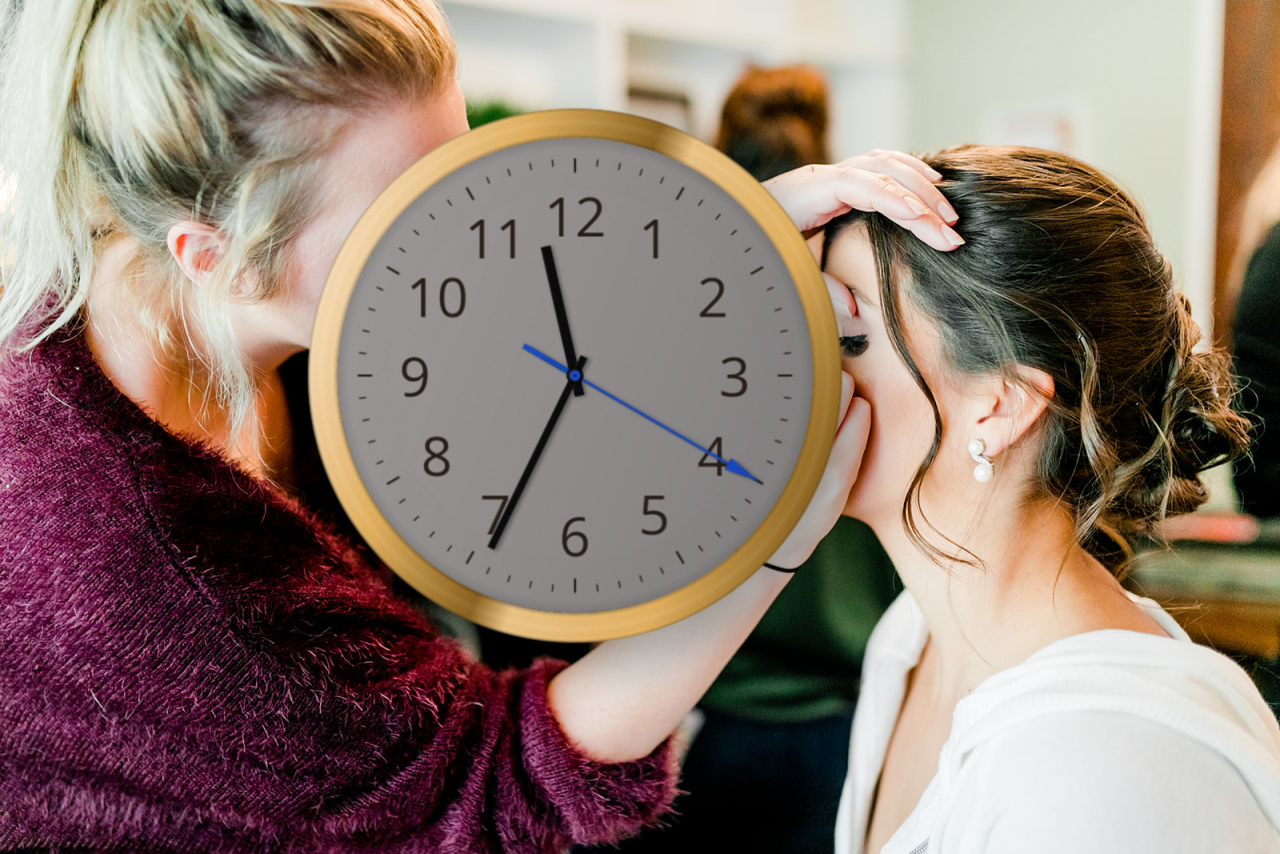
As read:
**11:34:20**
